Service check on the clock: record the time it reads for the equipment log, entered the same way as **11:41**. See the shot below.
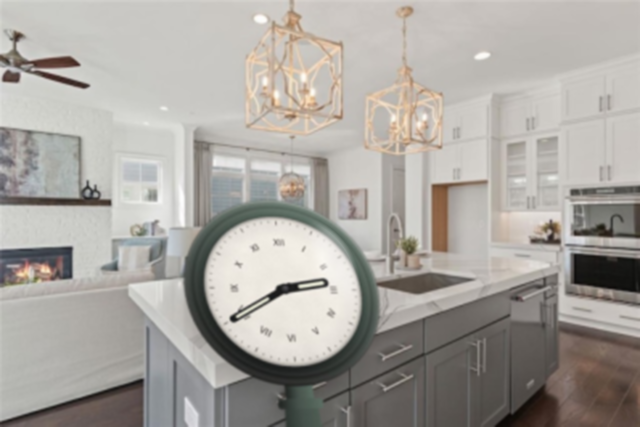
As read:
**2:40**
